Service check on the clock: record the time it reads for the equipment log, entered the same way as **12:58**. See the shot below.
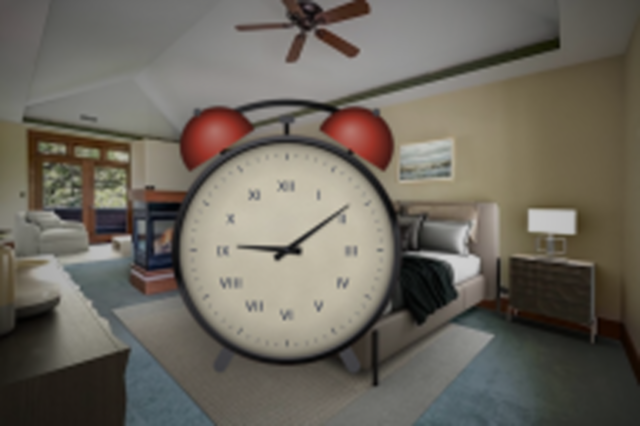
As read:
**9:09**
